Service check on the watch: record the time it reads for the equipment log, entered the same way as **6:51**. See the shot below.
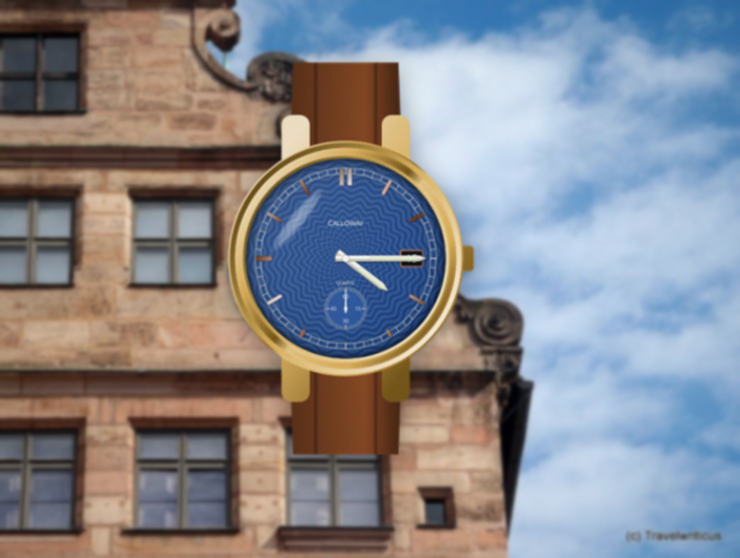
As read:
**4:15**
